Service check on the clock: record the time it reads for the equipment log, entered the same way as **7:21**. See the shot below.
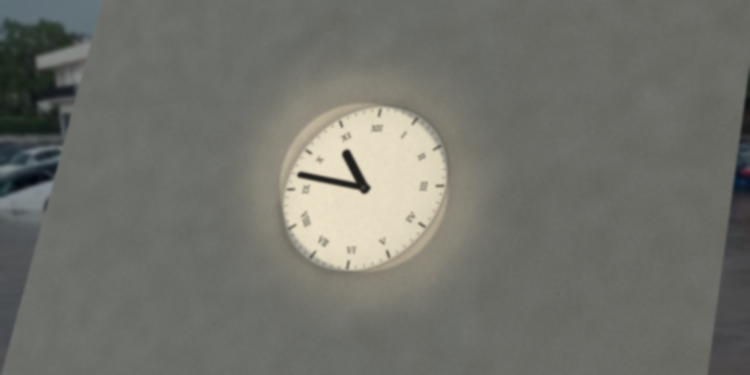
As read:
**10:47**
